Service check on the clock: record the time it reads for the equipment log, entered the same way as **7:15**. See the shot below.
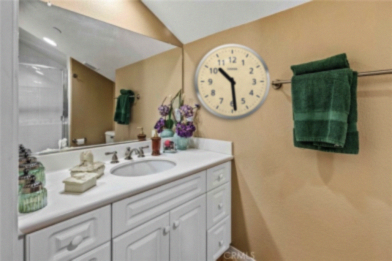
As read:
**10:29**
